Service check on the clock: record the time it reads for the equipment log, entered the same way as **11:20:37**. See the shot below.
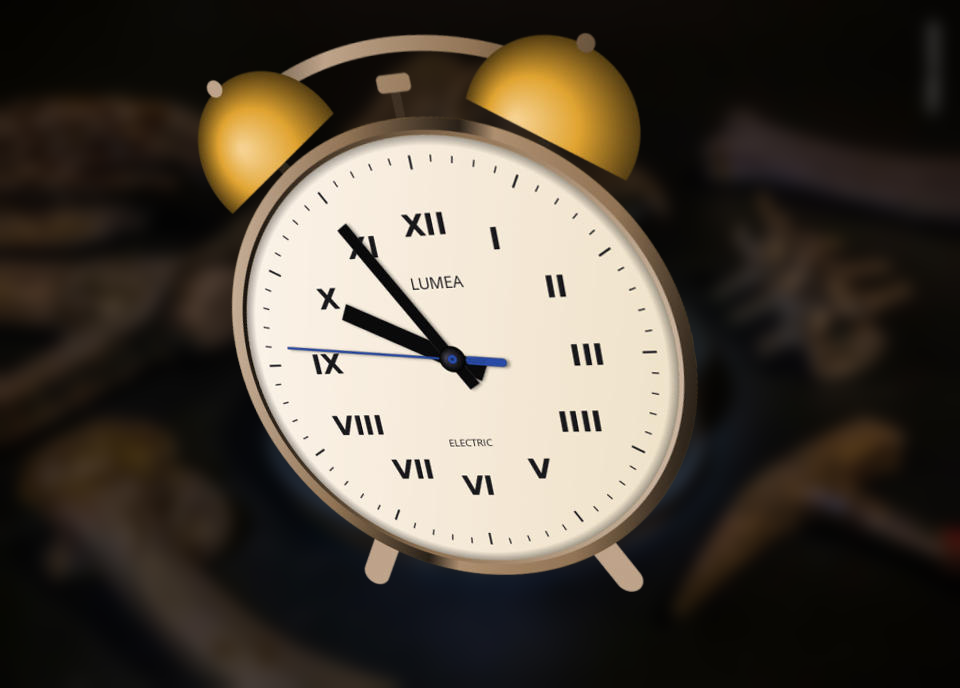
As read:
**9:54:46**
